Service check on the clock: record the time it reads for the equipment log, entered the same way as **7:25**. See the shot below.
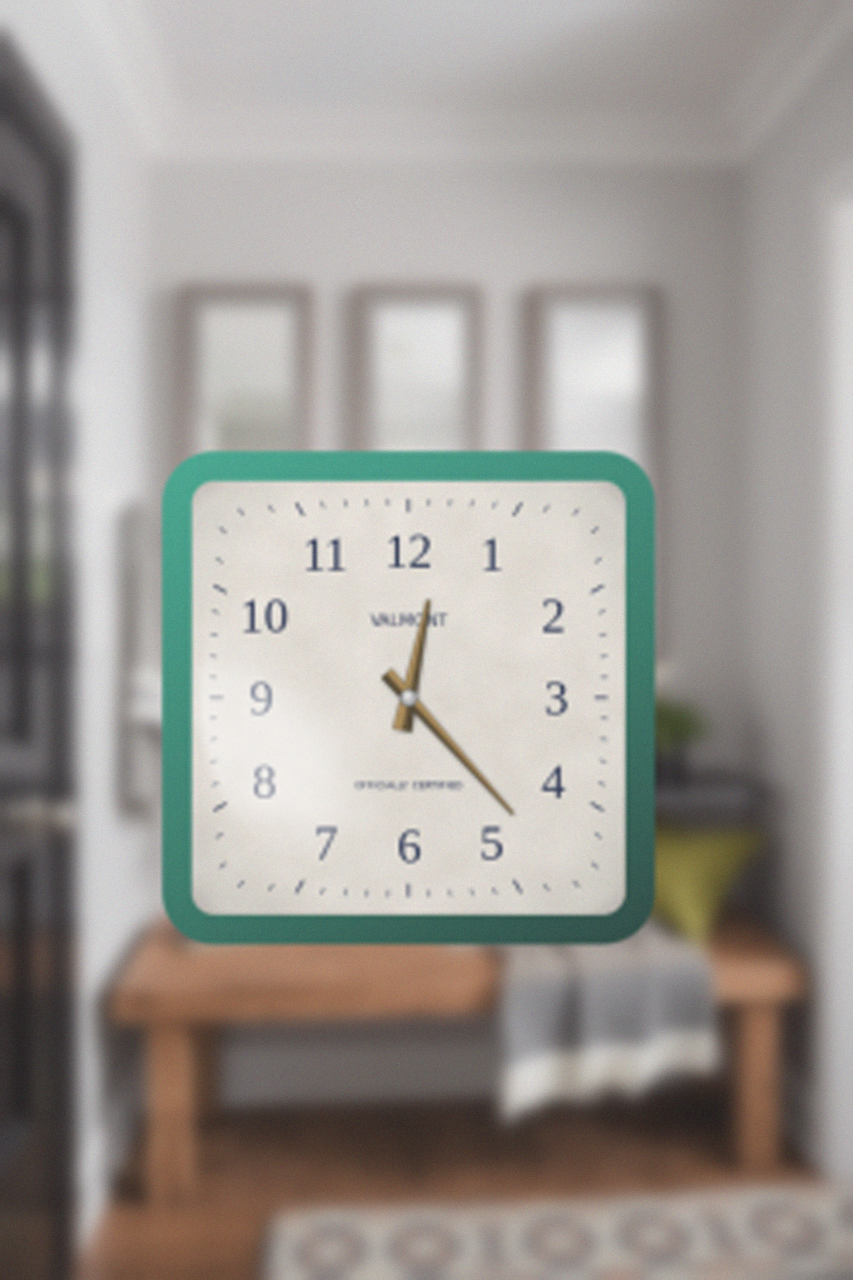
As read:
**12:23**
